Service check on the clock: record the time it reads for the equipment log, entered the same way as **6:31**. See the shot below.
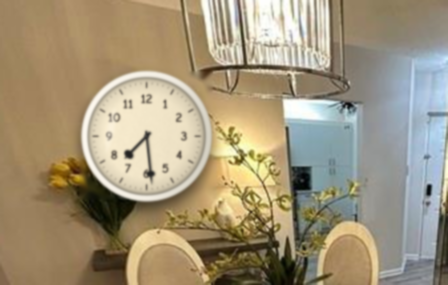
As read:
**7:29**
